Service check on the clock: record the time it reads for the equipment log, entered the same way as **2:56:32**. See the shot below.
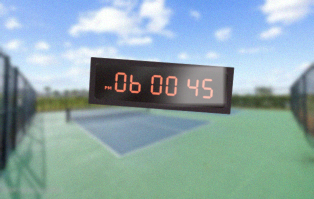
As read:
**6:00:45**
